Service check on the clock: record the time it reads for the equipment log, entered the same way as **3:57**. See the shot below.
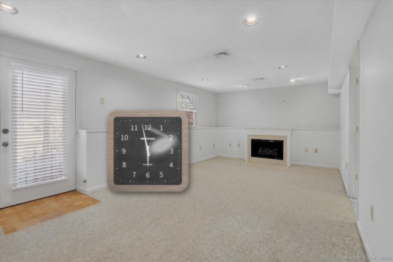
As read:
**5:58**
